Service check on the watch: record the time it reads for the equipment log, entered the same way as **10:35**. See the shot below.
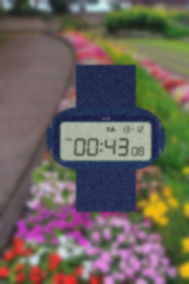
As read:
**0:43**
